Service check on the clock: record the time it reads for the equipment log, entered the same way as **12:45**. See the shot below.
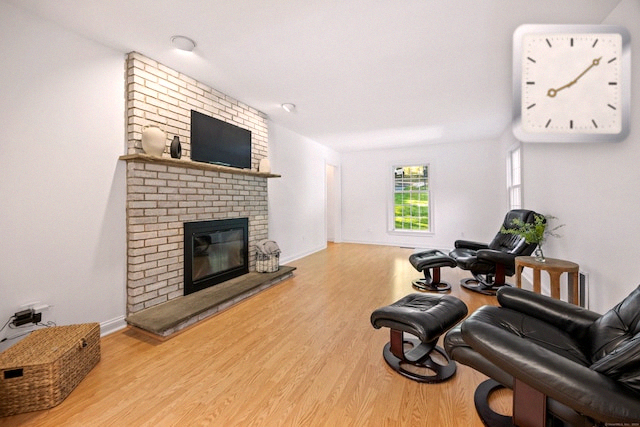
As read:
**8:08**
